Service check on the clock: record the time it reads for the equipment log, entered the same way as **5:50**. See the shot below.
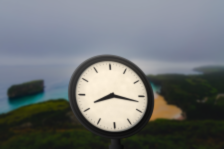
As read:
**8:17**
